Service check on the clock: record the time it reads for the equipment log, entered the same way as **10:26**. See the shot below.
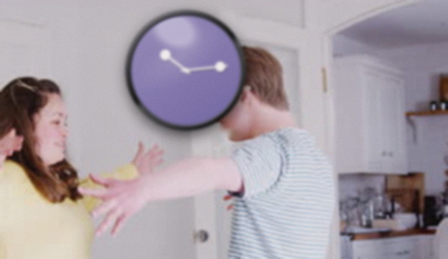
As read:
**10:14**
